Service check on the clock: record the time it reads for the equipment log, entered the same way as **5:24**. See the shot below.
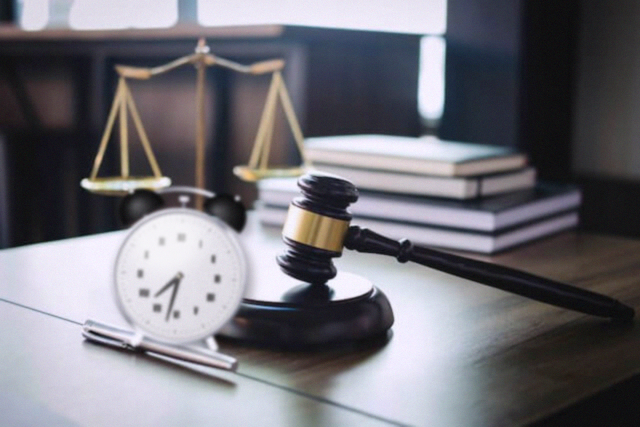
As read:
**7:32**
